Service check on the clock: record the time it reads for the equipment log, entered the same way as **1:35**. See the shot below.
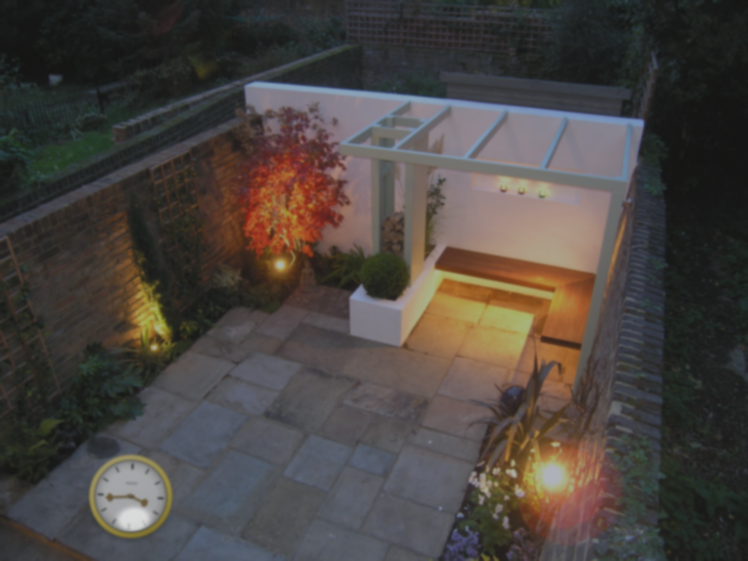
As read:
**3:44**
